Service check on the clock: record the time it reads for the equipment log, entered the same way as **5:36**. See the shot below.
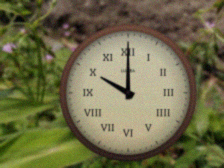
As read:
**10:00**
